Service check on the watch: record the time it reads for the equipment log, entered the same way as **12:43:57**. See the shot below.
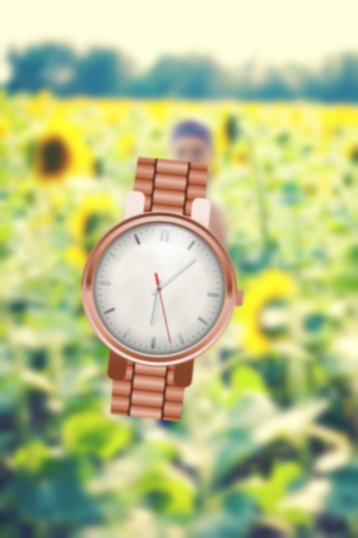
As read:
**6:07:27**
